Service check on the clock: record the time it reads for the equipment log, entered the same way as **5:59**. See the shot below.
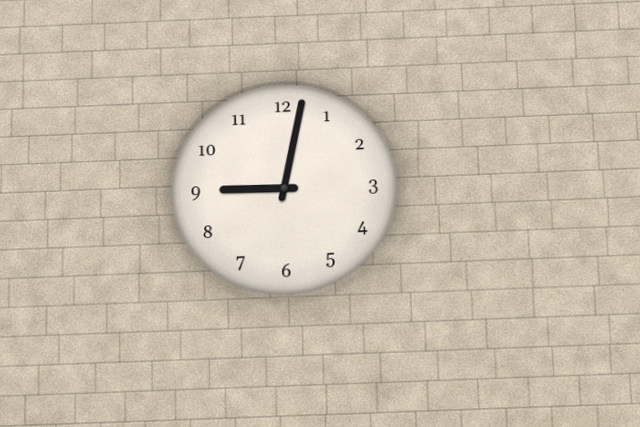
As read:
**9:02**
